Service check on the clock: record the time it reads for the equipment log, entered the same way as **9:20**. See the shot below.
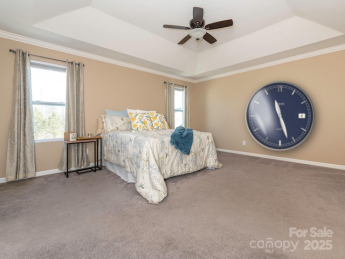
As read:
**11:27**
